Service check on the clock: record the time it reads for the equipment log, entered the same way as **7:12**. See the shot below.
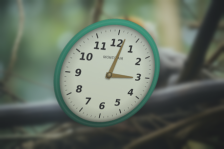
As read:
**3:02**
